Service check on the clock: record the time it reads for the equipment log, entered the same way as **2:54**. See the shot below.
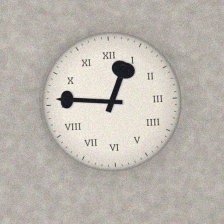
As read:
**12:46**
